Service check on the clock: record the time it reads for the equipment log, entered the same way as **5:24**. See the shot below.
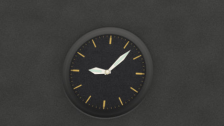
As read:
**9:07**
